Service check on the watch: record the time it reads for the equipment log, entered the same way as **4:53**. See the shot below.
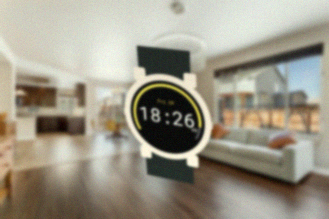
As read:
**18:26**
